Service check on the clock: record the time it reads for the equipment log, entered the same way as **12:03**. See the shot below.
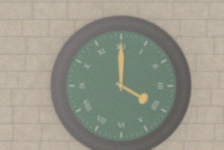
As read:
**4:00**
